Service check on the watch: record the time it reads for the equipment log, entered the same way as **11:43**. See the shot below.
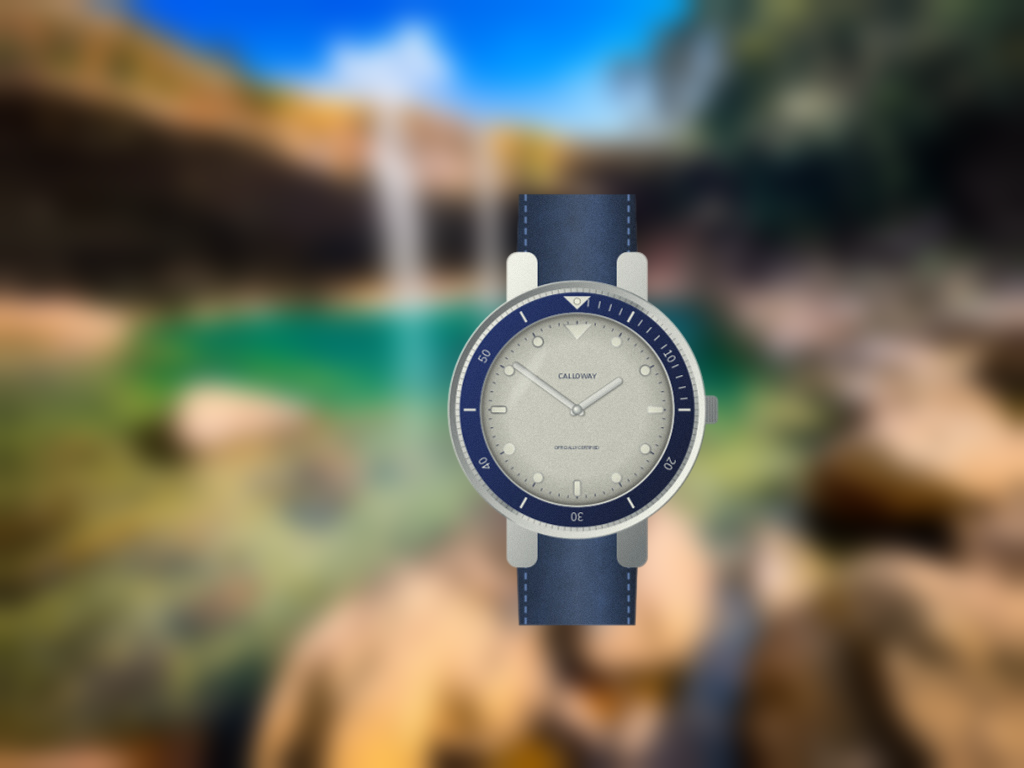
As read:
**1:51**
